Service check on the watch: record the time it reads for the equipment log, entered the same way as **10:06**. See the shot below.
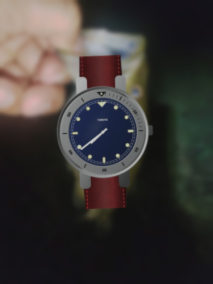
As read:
**7:39**
